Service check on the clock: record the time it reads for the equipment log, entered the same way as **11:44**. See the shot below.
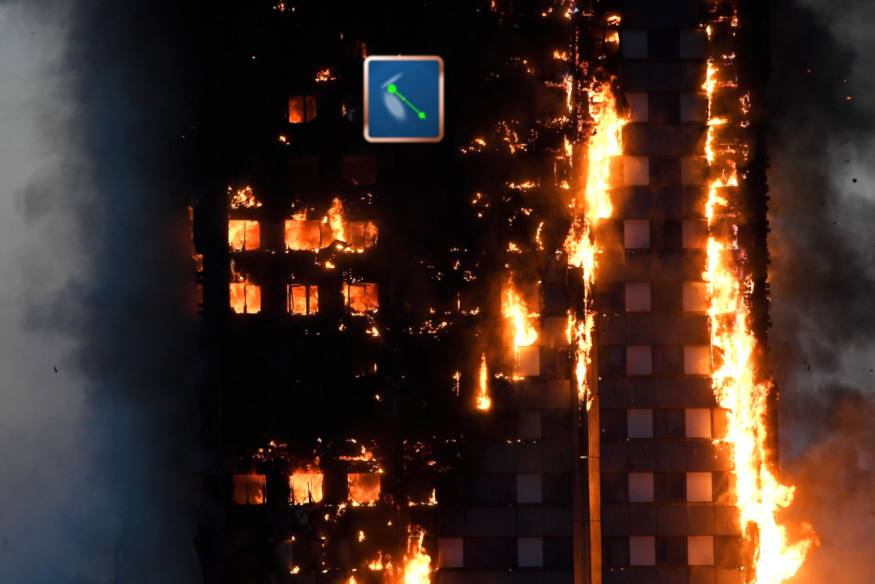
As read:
**10:22**
